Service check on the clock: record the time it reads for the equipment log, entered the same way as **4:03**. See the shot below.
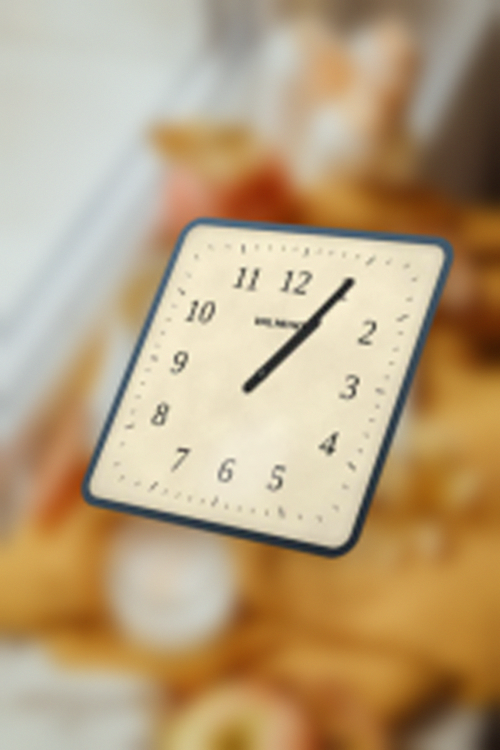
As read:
**1:05**
